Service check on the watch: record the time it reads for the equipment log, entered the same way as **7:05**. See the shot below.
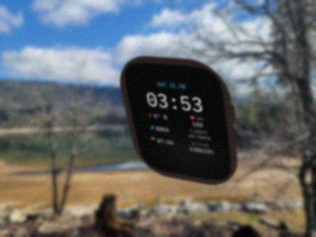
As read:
**3:53**
